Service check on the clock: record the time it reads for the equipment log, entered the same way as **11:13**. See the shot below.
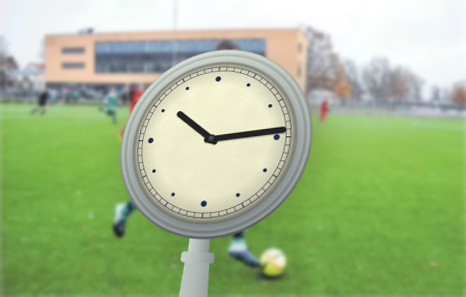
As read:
**10:14**
